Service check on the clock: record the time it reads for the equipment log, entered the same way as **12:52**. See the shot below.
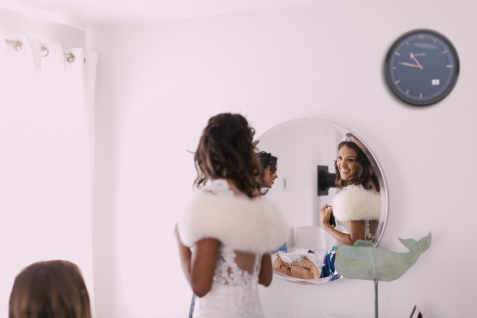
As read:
**10:47**
